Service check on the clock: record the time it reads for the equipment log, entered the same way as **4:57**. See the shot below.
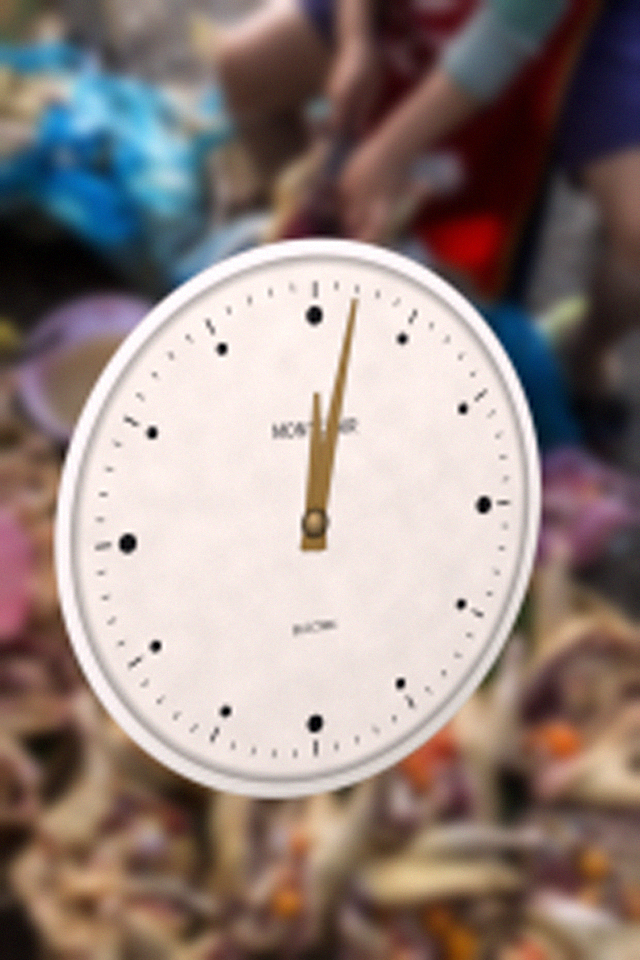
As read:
**12:02**
